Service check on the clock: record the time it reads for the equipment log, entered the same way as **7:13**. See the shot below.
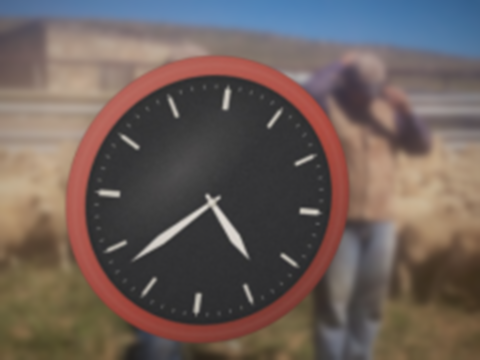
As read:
**4:38**
